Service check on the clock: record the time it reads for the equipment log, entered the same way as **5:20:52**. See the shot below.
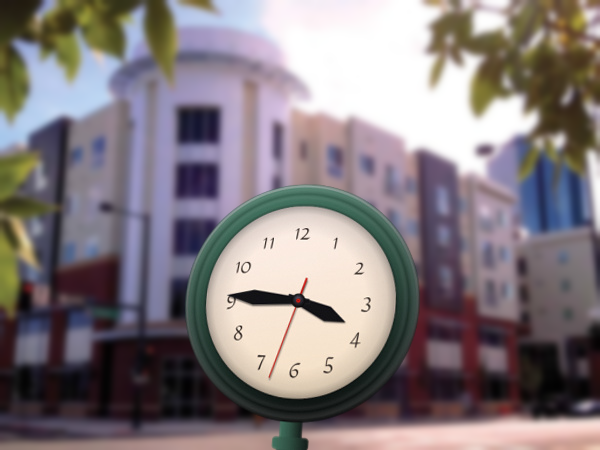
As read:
**3:45:33**
